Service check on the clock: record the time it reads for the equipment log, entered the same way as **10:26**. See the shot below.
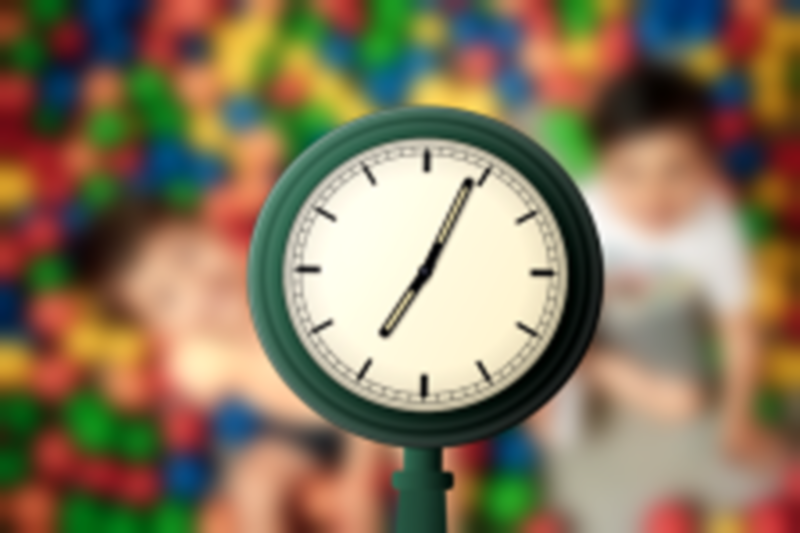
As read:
**7:04**
